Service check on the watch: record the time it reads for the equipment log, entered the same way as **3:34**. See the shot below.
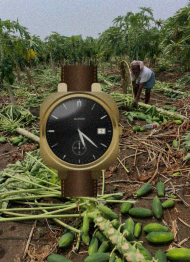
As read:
**5:22**
